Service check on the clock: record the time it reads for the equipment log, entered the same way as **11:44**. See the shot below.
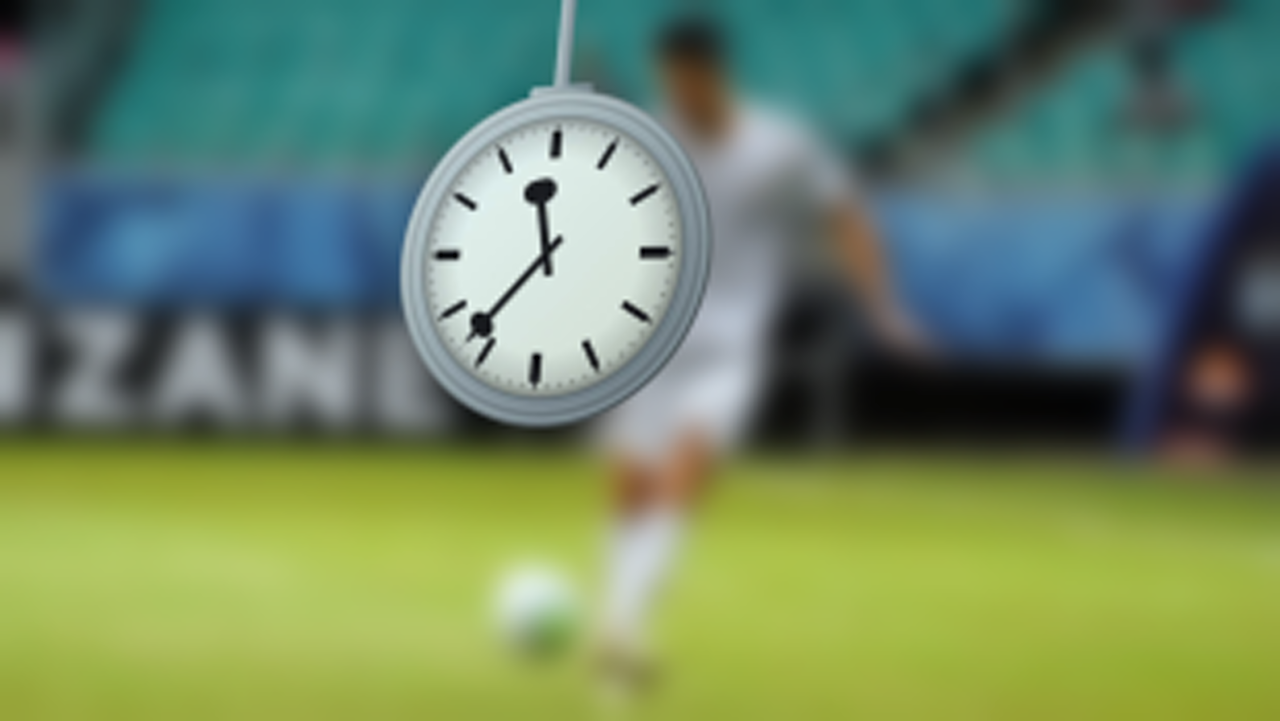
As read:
**11:37**
